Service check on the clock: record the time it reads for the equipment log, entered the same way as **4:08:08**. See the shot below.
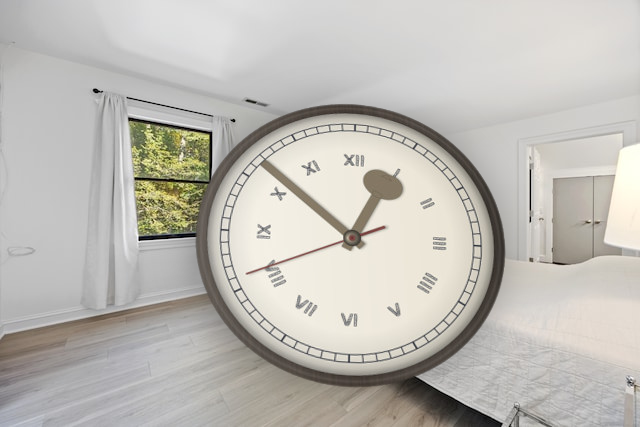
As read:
**12:51:41**
